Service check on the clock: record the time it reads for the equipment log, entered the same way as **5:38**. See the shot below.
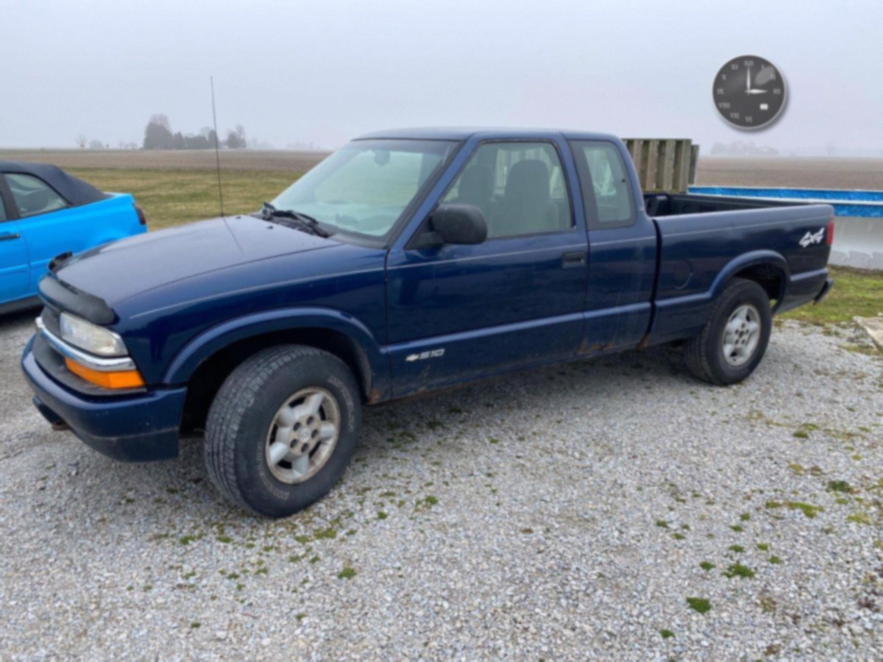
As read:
**3:00**
